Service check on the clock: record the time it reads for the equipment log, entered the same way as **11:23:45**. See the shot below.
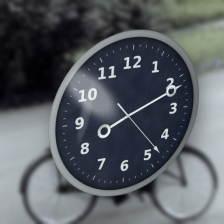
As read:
**8:11:23**
